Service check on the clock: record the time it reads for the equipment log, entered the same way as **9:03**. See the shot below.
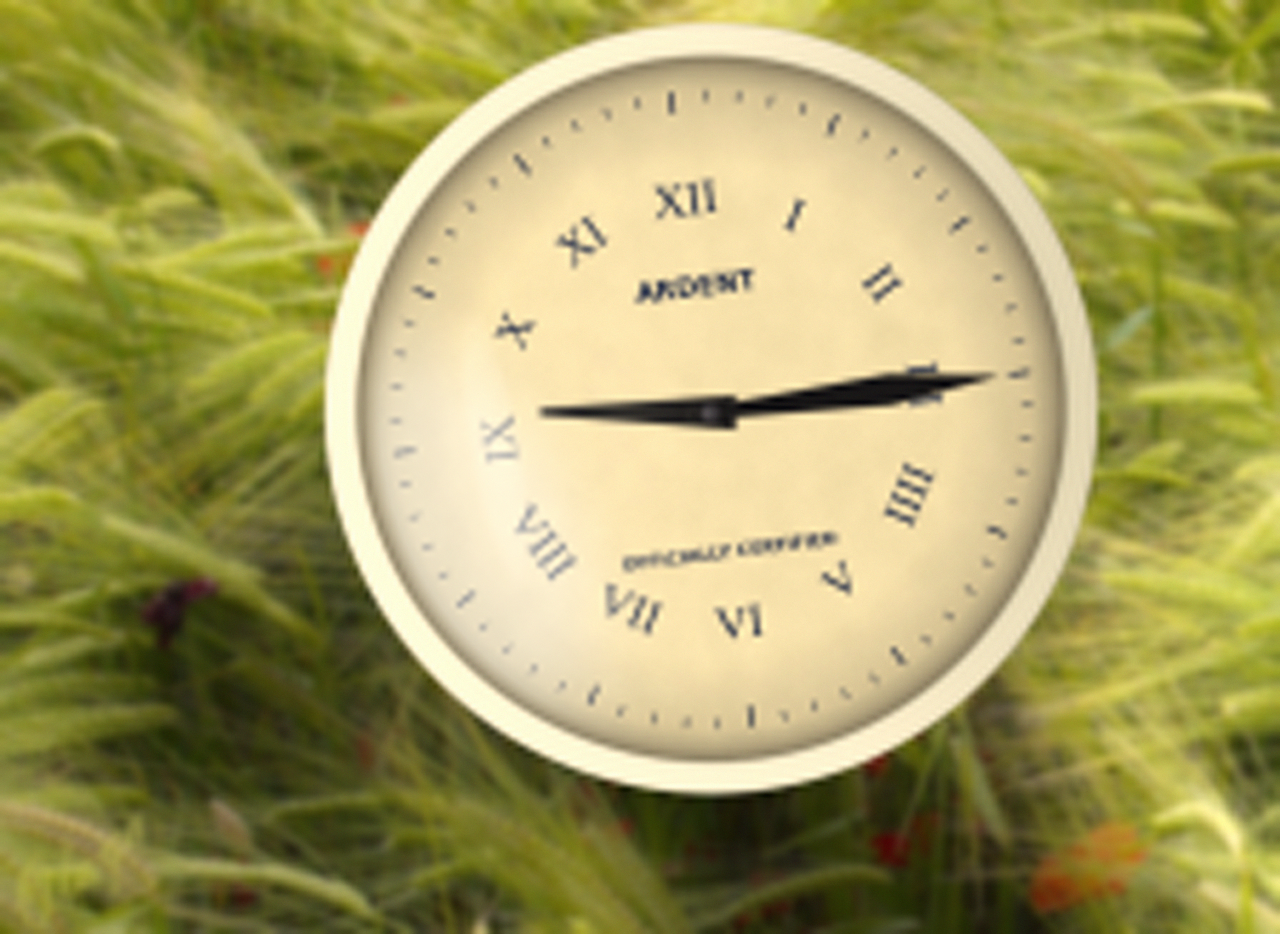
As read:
**9:15**
